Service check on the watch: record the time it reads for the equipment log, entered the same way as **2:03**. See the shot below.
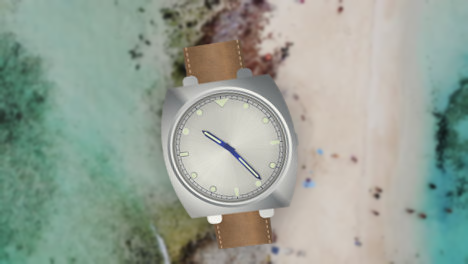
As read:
**10:24**
